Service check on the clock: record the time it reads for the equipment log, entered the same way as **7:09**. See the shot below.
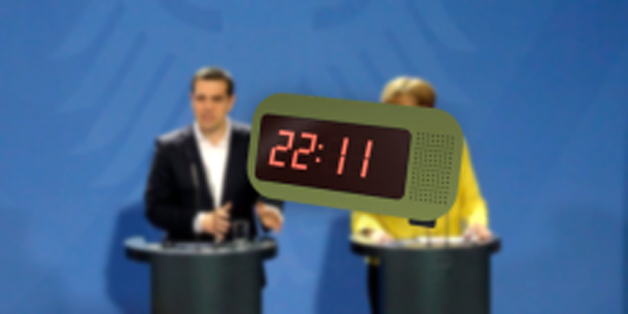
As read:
**22:11**
